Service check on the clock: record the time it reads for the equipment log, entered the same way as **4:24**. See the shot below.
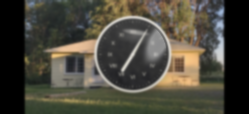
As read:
**7:05**
